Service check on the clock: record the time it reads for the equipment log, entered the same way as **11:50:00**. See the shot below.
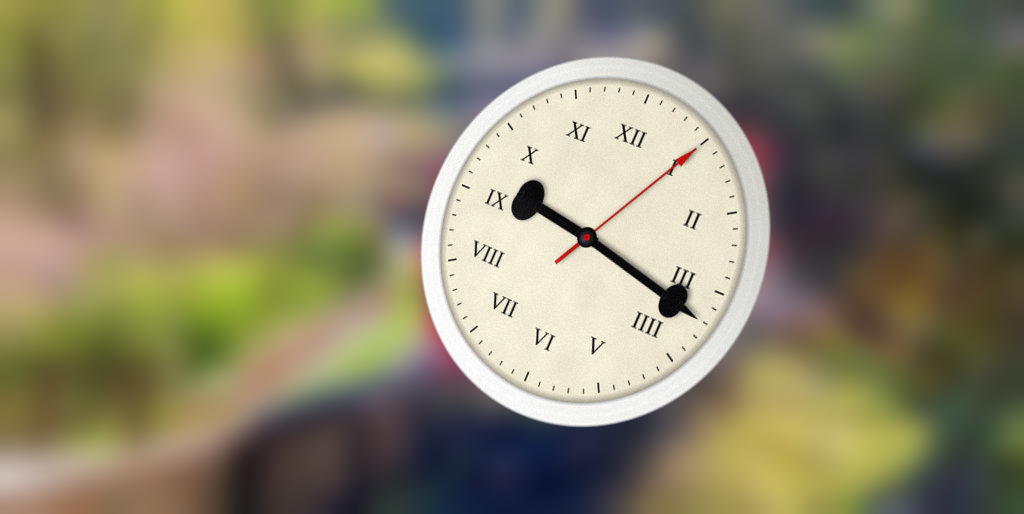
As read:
**9:17:05**
